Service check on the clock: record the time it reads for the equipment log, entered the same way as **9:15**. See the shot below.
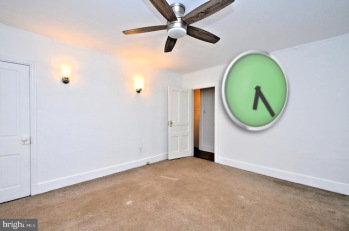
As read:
**6:24**
